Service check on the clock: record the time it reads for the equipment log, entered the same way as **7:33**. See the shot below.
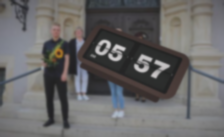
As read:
**5:57**
